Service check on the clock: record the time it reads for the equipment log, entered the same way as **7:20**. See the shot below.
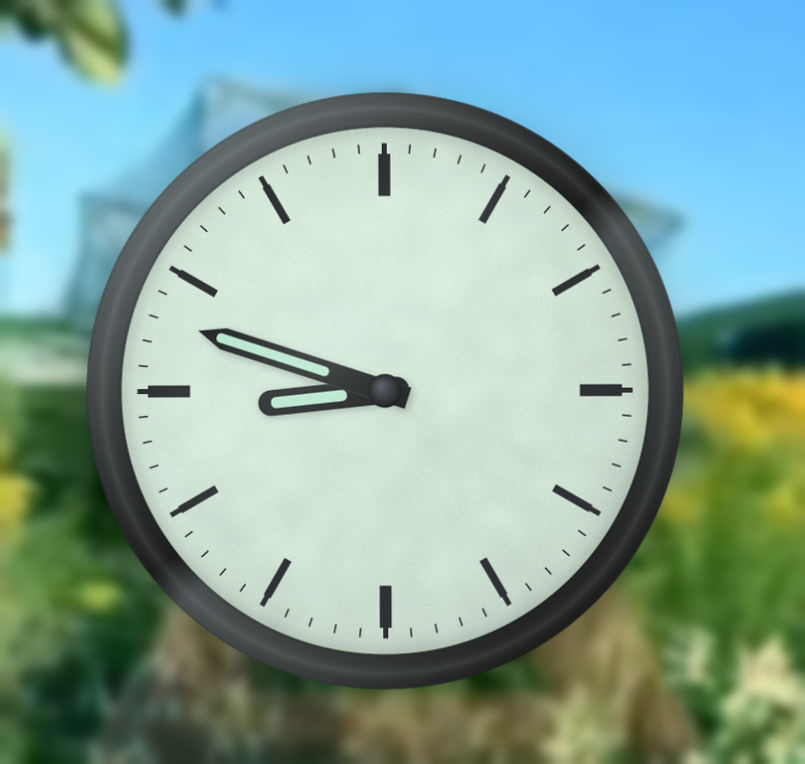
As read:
**8:48**
